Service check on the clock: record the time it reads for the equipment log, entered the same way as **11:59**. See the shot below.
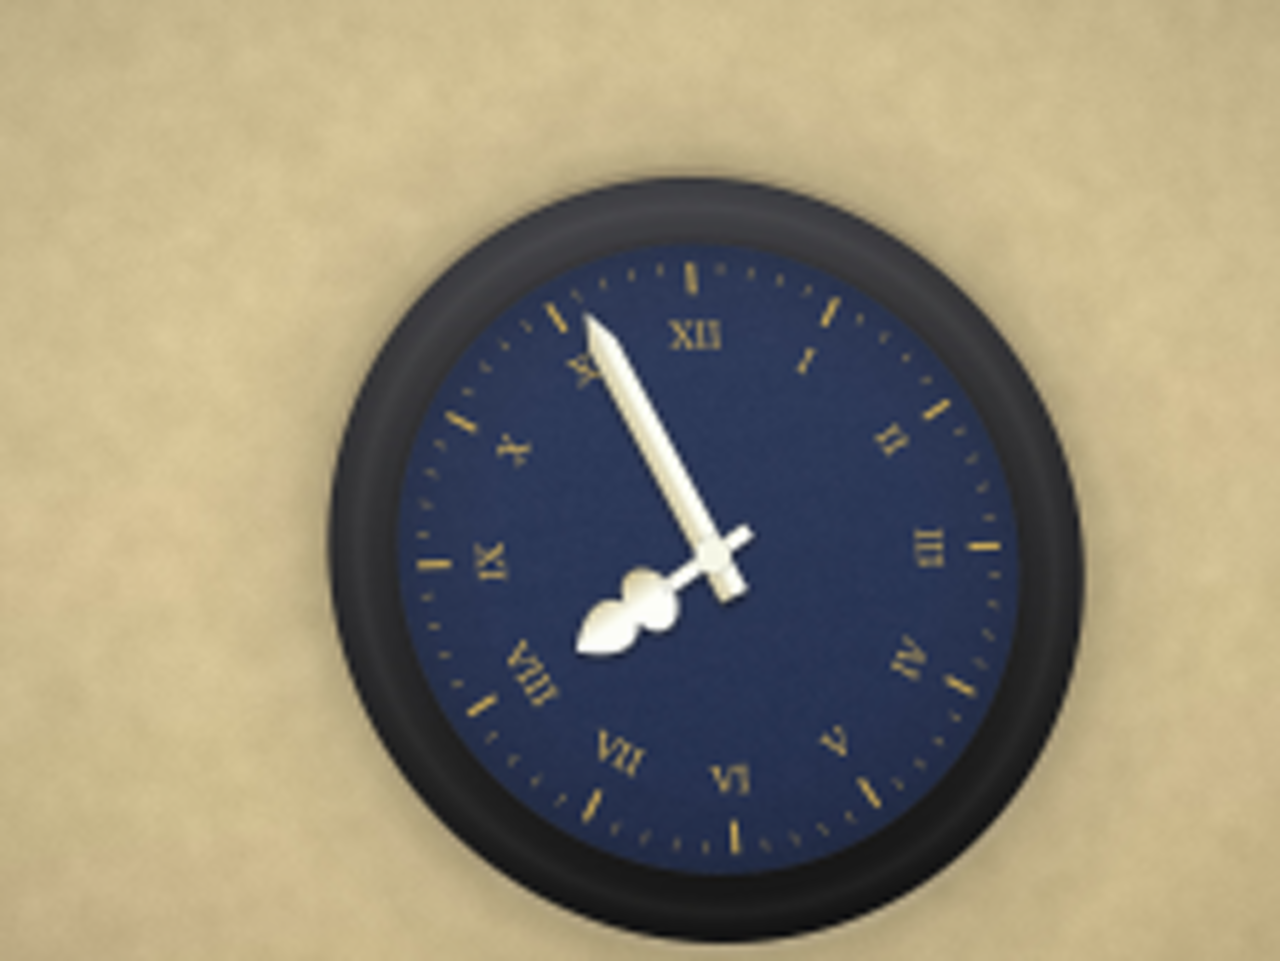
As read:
**7:56**
